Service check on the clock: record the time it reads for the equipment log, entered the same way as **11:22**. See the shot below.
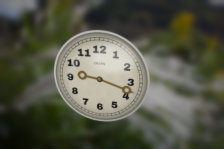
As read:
**9:18**
